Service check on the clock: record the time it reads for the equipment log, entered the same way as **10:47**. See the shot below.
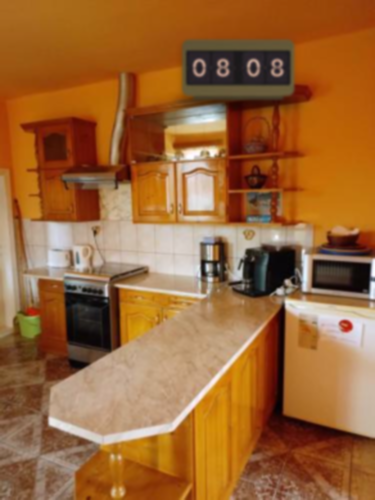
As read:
**8:08**
